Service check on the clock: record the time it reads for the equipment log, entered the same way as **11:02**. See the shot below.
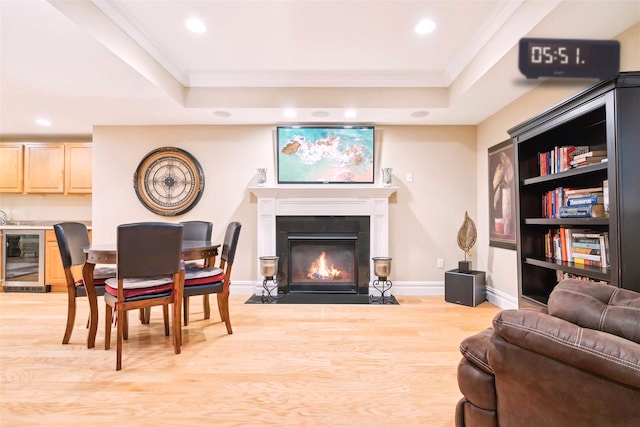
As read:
**5:51**
